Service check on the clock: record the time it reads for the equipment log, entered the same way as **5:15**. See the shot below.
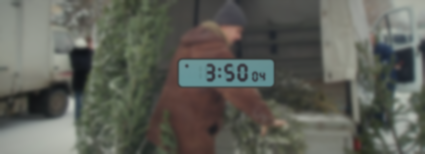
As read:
**3:50**
